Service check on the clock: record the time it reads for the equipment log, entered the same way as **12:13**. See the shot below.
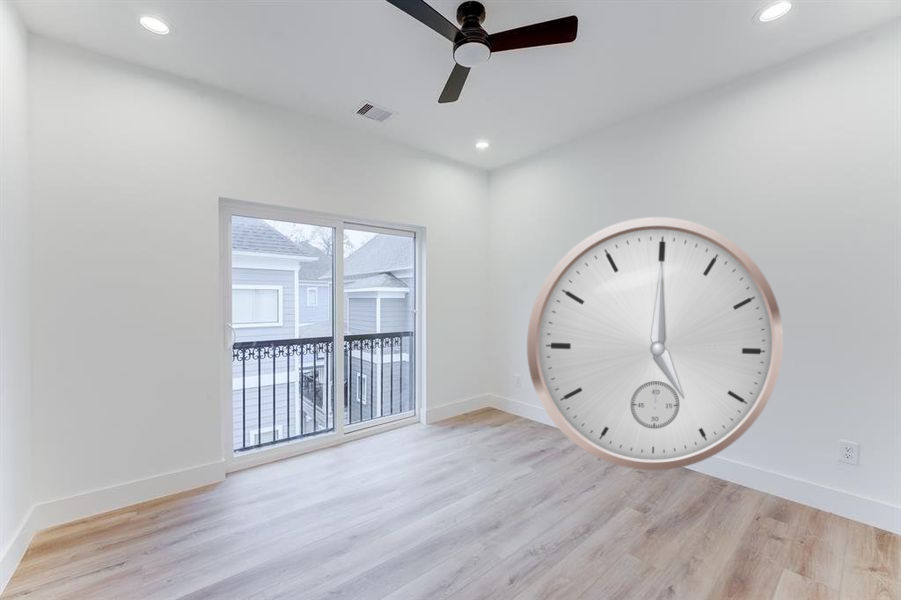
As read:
**5:00**
